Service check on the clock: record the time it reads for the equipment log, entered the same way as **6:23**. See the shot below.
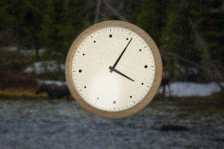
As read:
**4:06**
